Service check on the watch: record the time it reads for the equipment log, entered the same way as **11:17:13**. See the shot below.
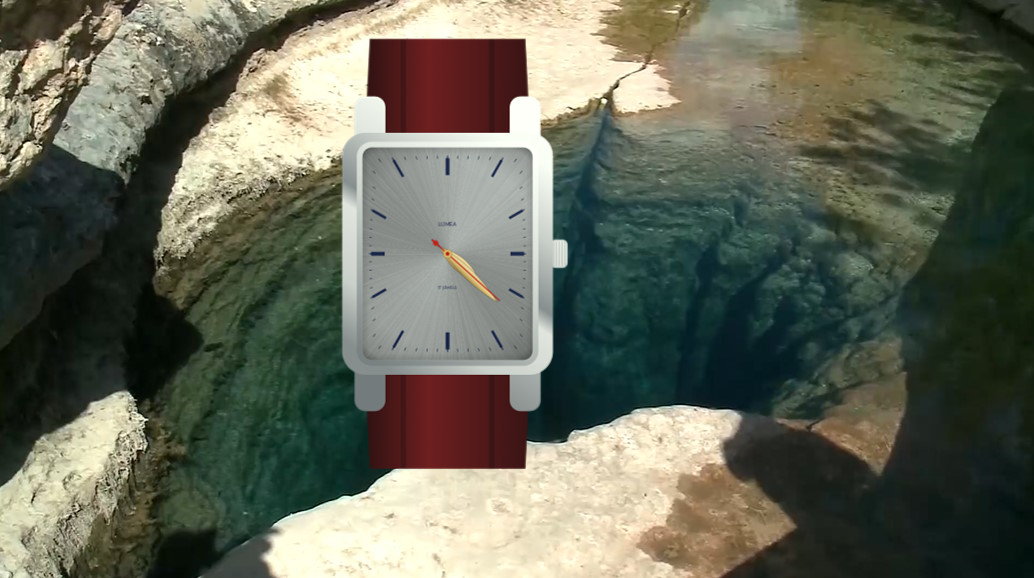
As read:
**4:22:22**
